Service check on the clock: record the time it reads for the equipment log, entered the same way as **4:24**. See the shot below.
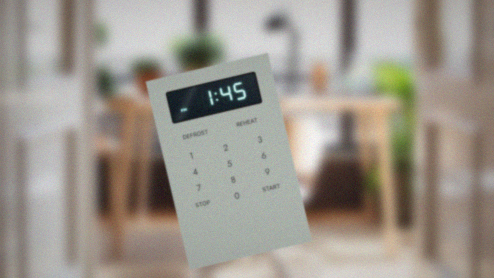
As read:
**1:45**
